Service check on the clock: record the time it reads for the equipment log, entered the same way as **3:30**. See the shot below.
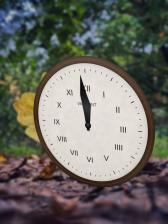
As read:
**11:59**
